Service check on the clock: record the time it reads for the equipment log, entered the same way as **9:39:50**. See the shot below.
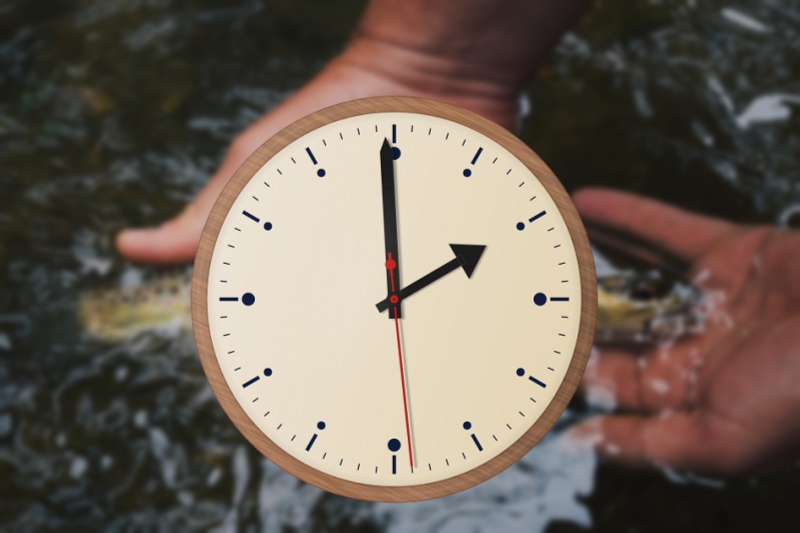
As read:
**1:59:29**
